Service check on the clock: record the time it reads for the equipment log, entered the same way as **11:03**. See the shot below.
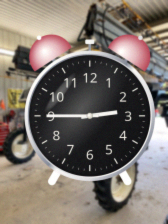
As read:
**2:45**
